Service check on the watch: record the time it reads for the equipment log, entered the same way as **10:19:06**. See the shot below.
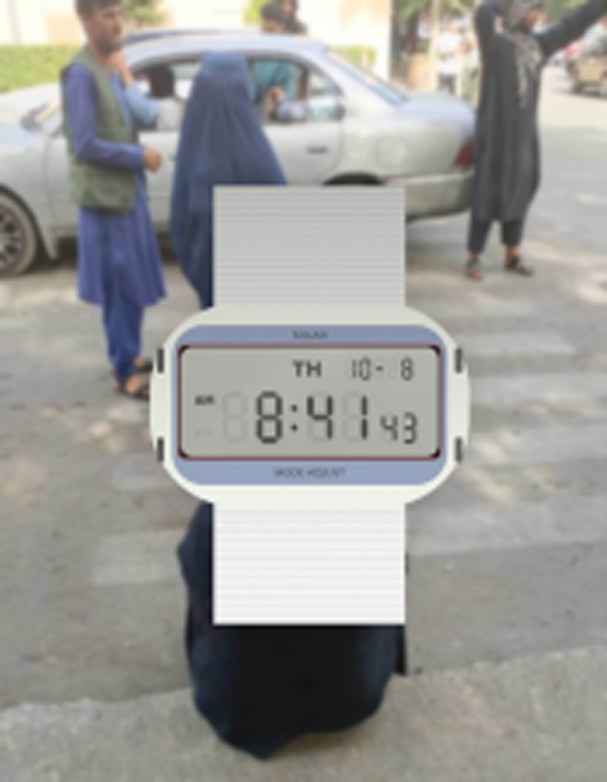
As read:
**8:41:43**
